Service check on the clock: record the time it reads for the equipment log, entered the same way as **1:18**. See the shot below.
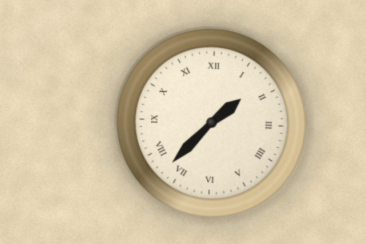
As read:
**1:37**
